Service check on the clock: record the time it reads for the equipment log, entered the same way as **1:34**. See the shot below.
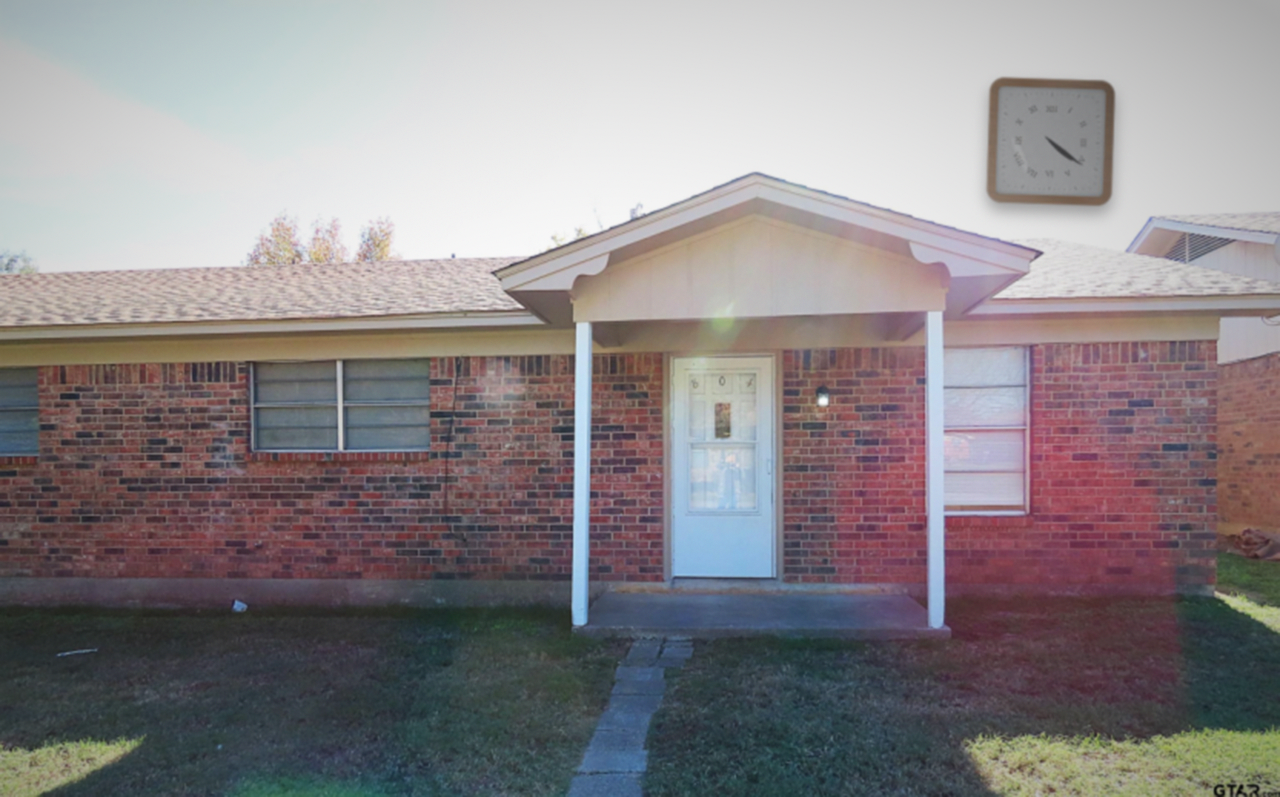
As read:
**4:21**
